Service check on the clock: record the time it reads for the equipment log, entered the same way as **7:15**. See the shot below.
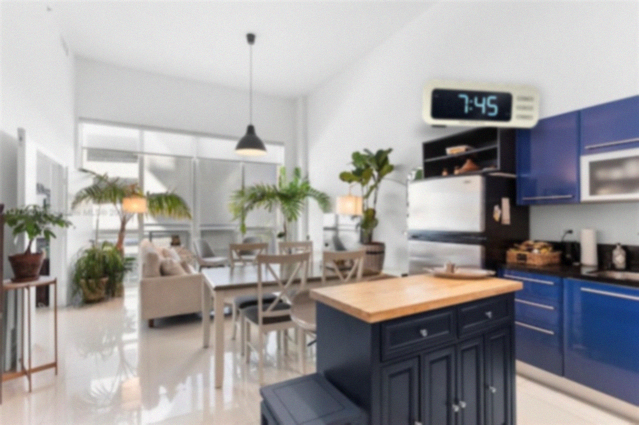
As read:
**7:45**
